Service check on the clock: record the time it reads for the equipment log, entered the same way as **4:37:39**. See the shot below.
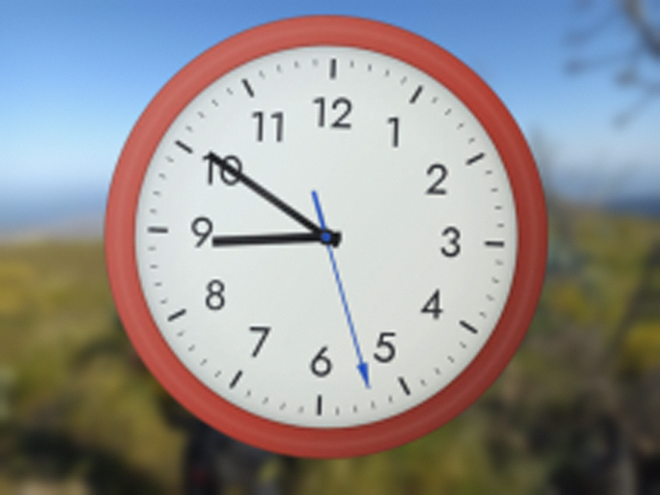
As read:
**8:50:27**
